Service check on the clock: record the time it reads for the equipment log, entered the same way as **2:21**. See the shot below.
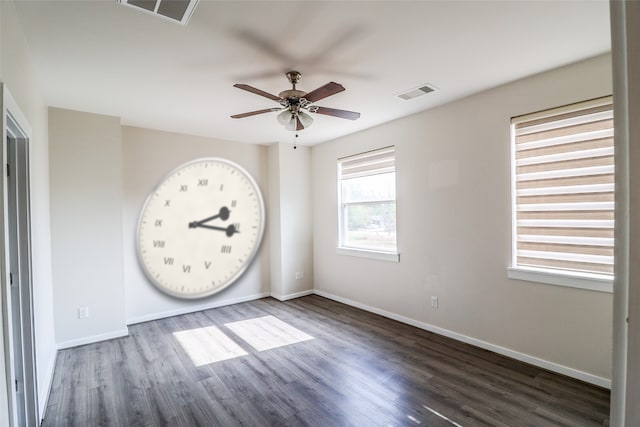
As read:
**2:16**
